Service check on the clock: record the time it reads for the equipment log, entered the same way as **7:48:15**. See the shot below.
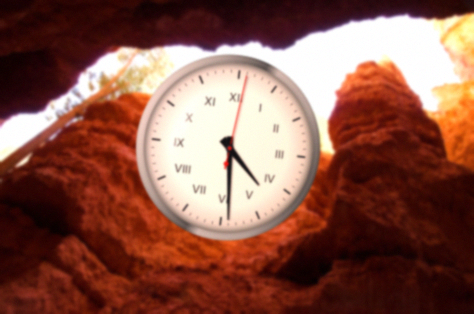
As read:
**4:29:01**
